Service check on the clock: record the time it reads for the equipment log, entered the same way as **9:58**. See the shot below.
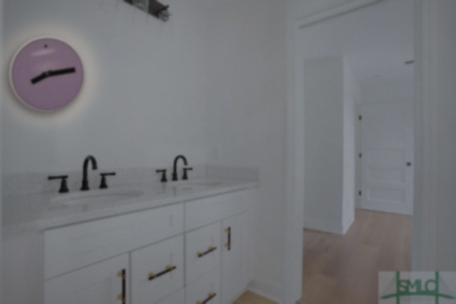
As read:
**8:14**
